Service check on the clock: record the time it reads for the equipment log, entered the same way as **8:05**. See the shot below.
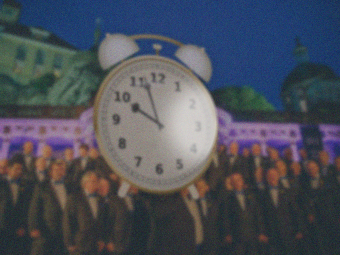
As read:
**9:57**
